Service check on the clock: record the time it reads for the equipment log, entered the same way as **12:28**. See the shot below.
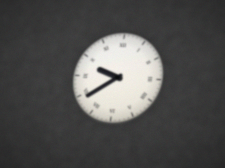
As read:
**9:39**
